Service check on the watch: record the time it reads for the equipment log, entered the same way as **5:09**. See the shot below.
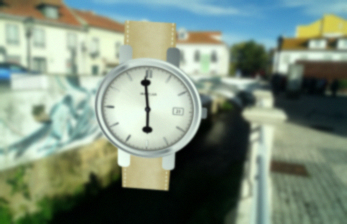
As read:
**5:59**
